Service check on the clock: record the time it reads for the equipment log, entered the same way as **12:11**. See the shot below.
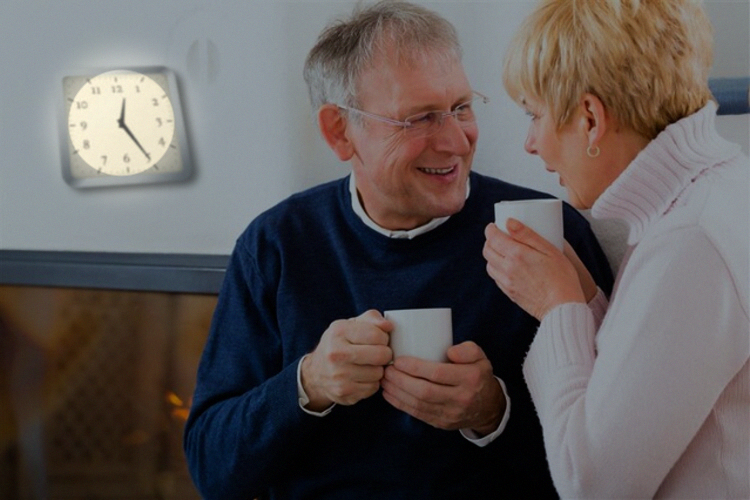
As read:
**12:25**
